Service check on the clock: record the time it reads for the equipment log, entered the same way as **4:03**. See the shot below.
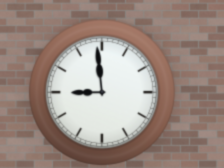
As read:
**8:59**
